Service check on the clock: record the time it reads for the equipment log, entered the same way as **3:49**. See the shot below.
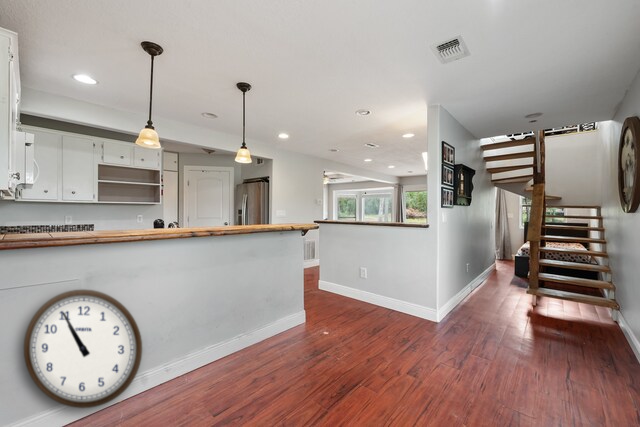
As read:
**10:55**
